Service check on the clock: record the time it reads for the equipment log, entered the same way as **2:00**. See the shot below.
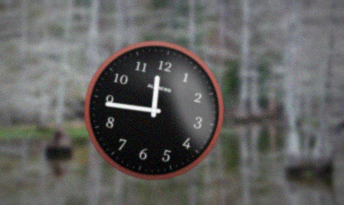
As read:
**11:44**
